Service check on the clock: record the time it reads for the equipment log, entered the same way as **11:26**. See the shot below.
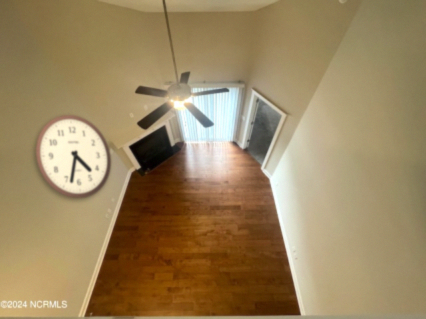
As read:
**4:33**
